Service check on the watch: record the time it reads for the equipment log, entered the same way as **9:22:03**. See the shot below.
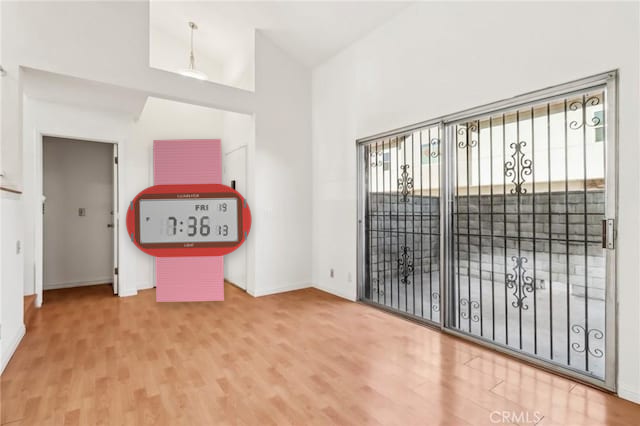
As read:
**7:36:13**
